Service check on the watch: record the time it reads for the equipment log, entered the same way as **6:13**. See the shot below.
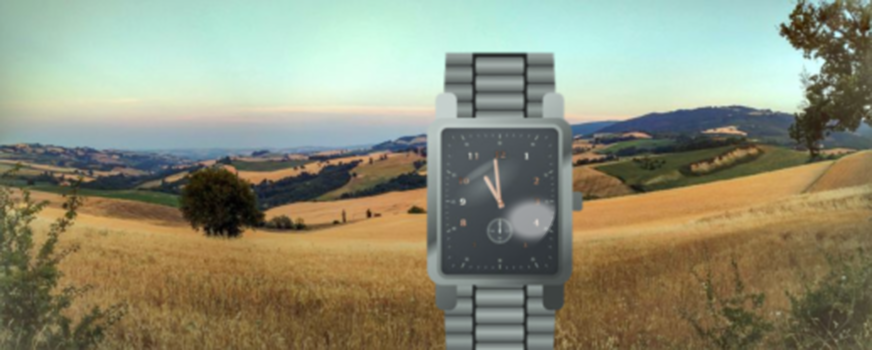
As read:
**10:59**
